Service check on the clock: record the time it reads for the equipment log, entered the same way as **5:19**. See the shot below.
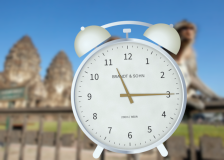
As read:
**11:15**
